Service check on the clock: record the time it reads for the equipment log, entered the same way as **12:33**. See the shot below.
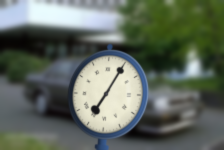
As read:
**7:05**
